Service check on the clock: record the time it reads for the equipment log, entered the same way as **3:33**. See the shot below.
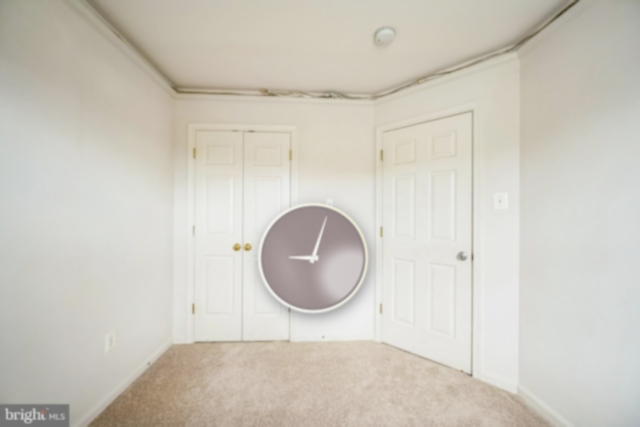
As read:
**9:03**
